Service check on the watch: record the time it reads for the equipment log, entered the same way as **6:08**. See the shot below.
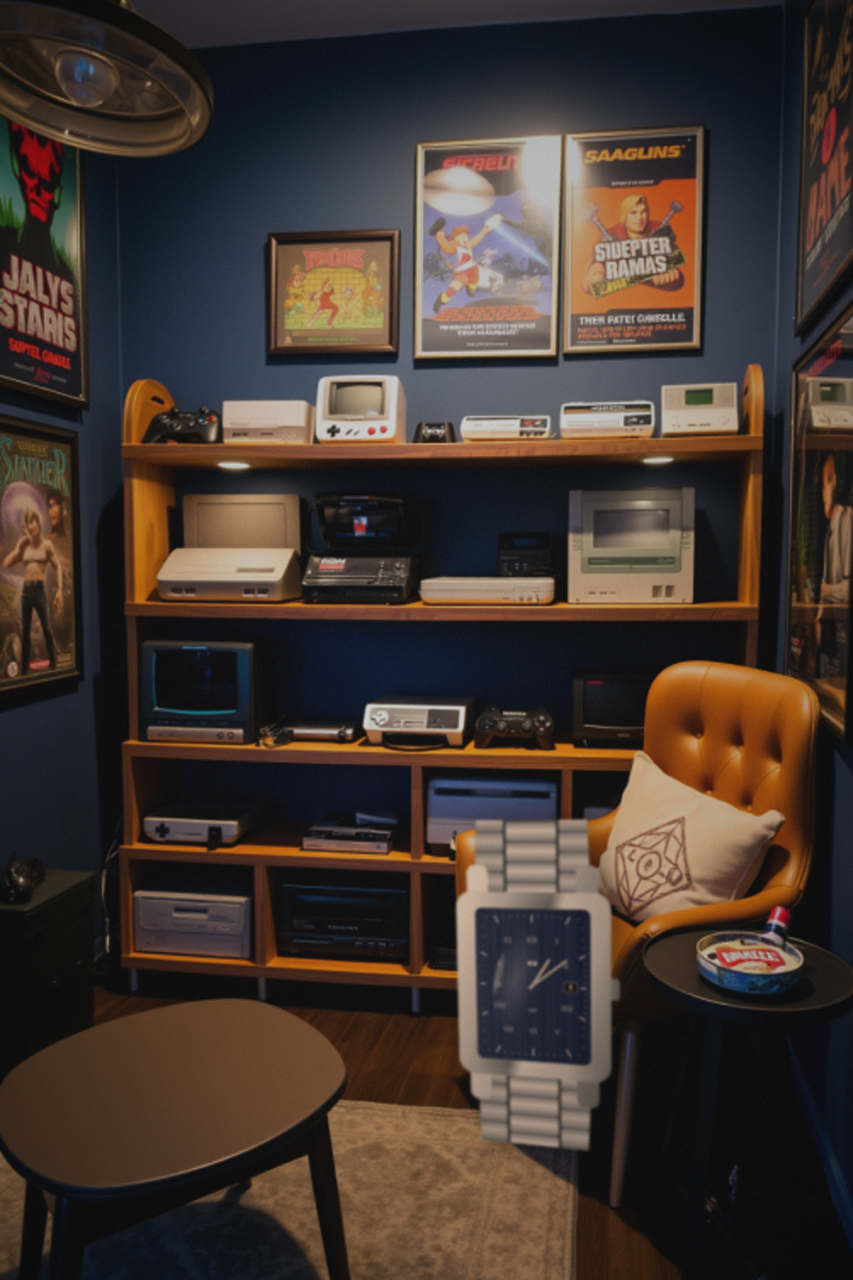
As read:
**1:09**
